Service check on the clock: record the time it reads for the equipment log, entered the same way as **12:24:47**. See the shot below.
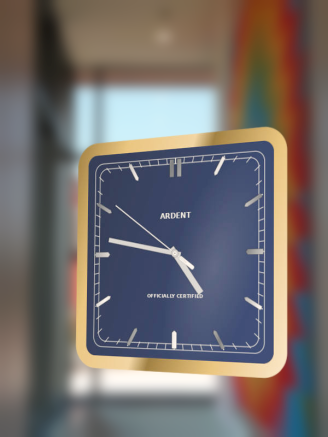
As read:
**4:46:51**
